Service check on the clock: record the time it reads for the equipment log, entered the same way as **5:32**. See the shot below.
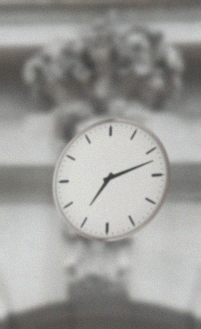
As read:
**7:12**
